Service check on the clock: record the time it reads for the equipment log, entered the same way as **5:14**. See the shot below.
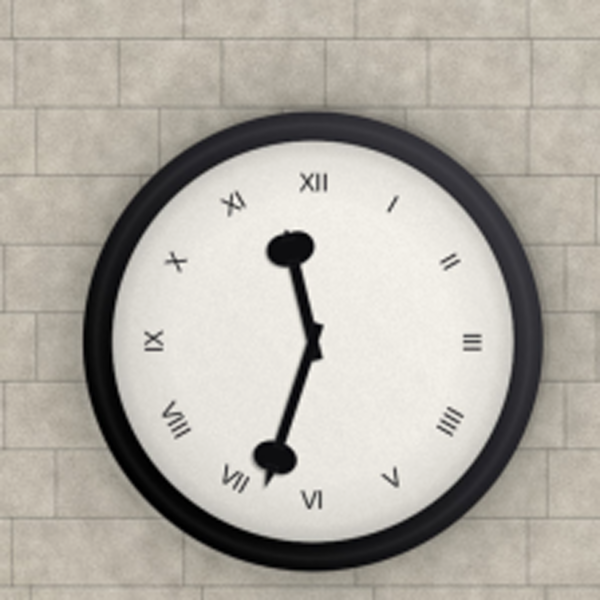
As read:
**11:33**
